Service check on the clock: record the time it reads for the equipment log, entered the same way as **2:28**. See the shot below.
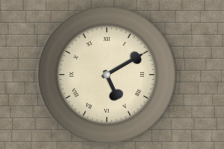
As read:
**5:10**
